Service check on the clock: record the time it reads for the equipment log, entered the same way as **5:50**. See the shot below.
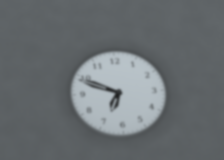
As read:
**6:49**
